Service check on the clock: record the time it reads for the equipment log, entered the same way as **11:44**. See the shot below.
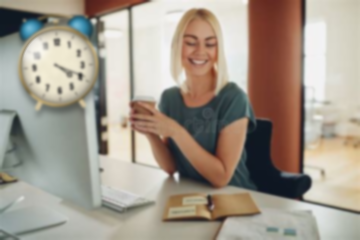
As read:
**4:19**
